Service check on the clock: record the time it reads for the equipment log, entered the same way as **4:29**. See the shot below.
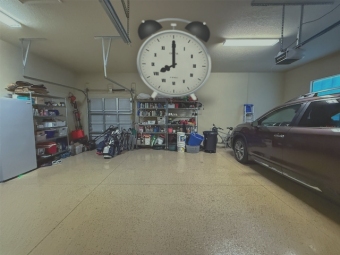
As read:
**8:00**
